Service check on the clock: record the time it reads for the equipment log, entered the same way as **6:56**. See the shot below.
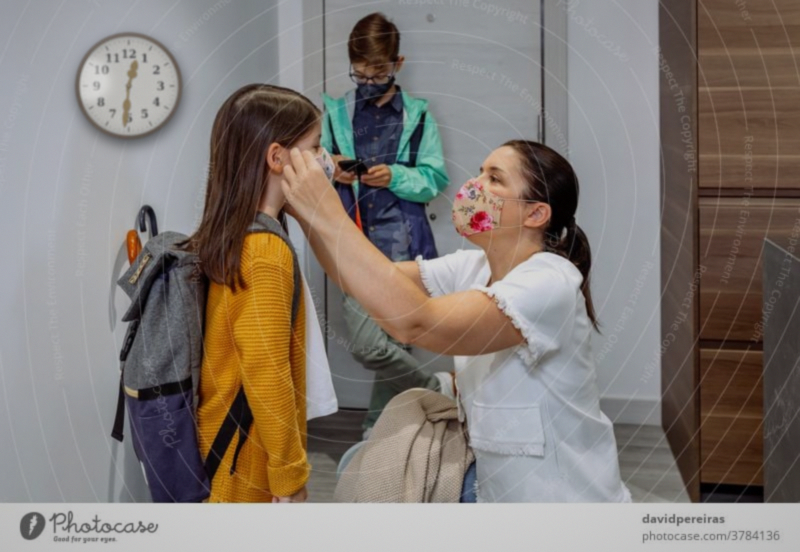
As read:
**12:31**
